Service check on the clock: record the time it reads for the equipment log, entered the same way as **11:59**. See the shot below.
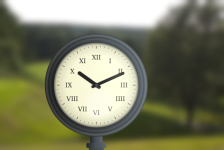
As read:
**10:11**
